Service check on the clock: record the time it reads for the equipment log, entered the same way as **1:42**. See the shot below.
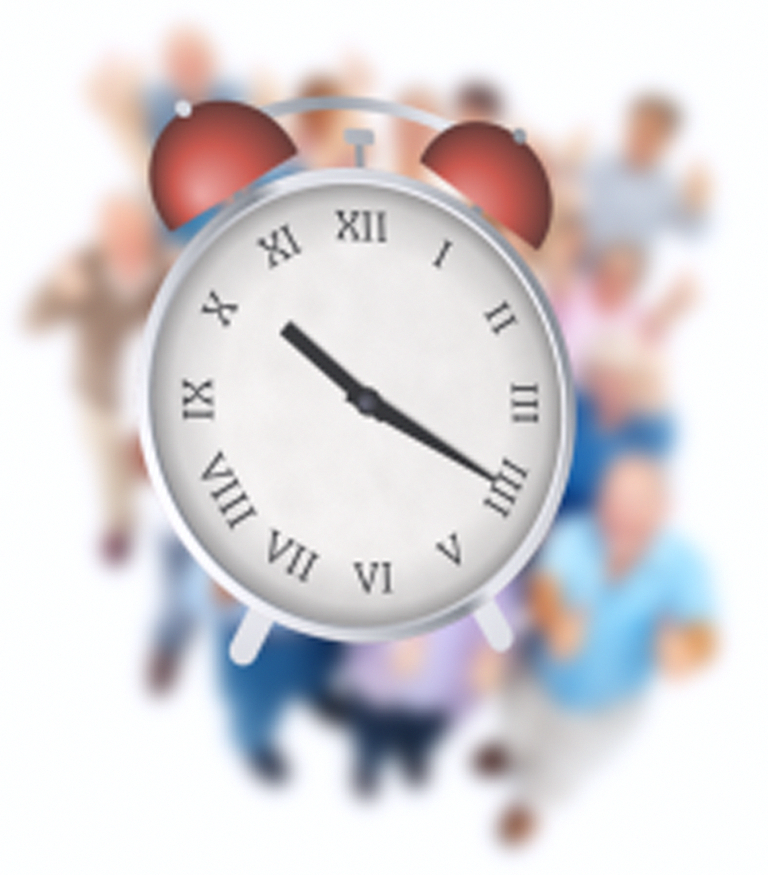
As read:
**10:20**
